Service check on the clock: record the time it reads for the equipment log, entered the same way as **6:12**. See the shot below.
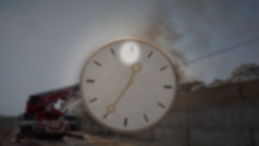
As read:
**12:35**
